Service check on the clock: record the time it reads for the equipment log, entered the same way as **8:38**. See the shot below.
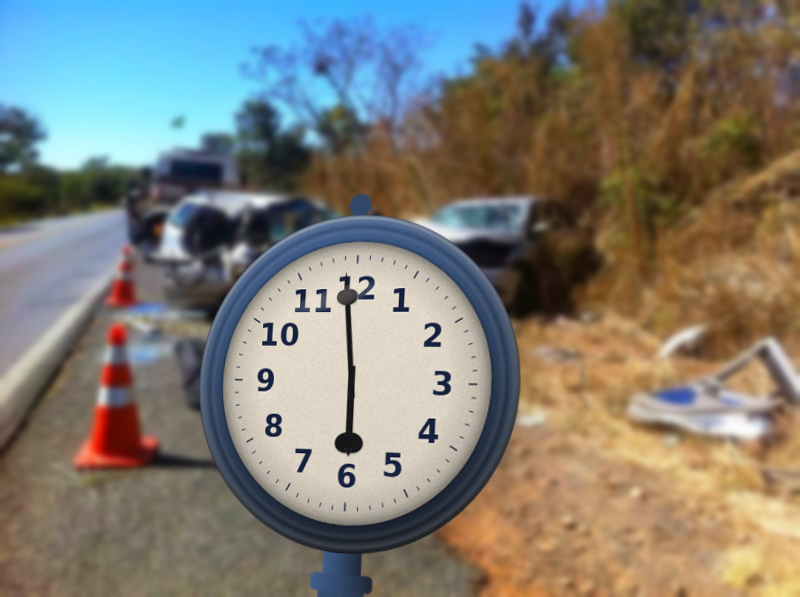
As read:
**5:59**
